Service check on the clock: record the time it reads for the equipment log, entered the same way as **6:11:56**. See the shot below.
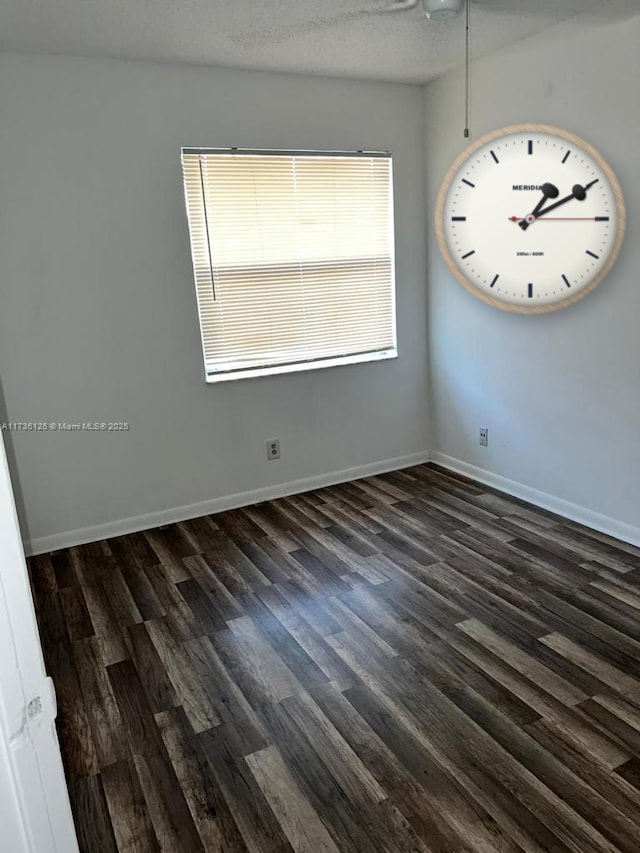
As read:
**1:10:15**
